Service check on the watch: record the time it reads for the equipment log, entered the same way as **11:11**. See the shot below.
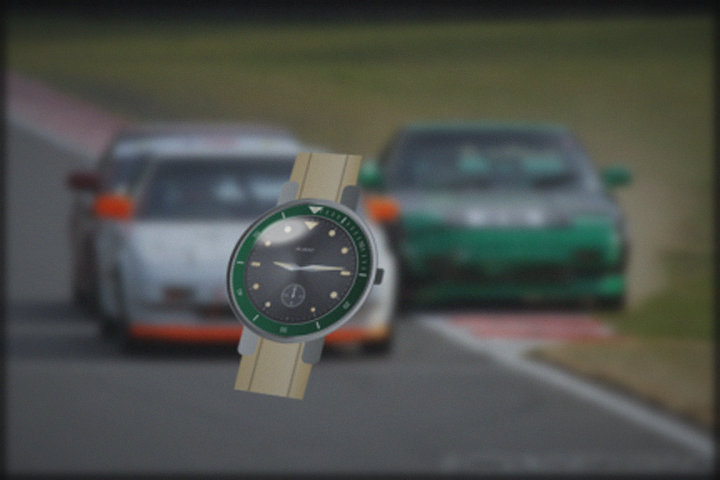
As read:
**9:14**
